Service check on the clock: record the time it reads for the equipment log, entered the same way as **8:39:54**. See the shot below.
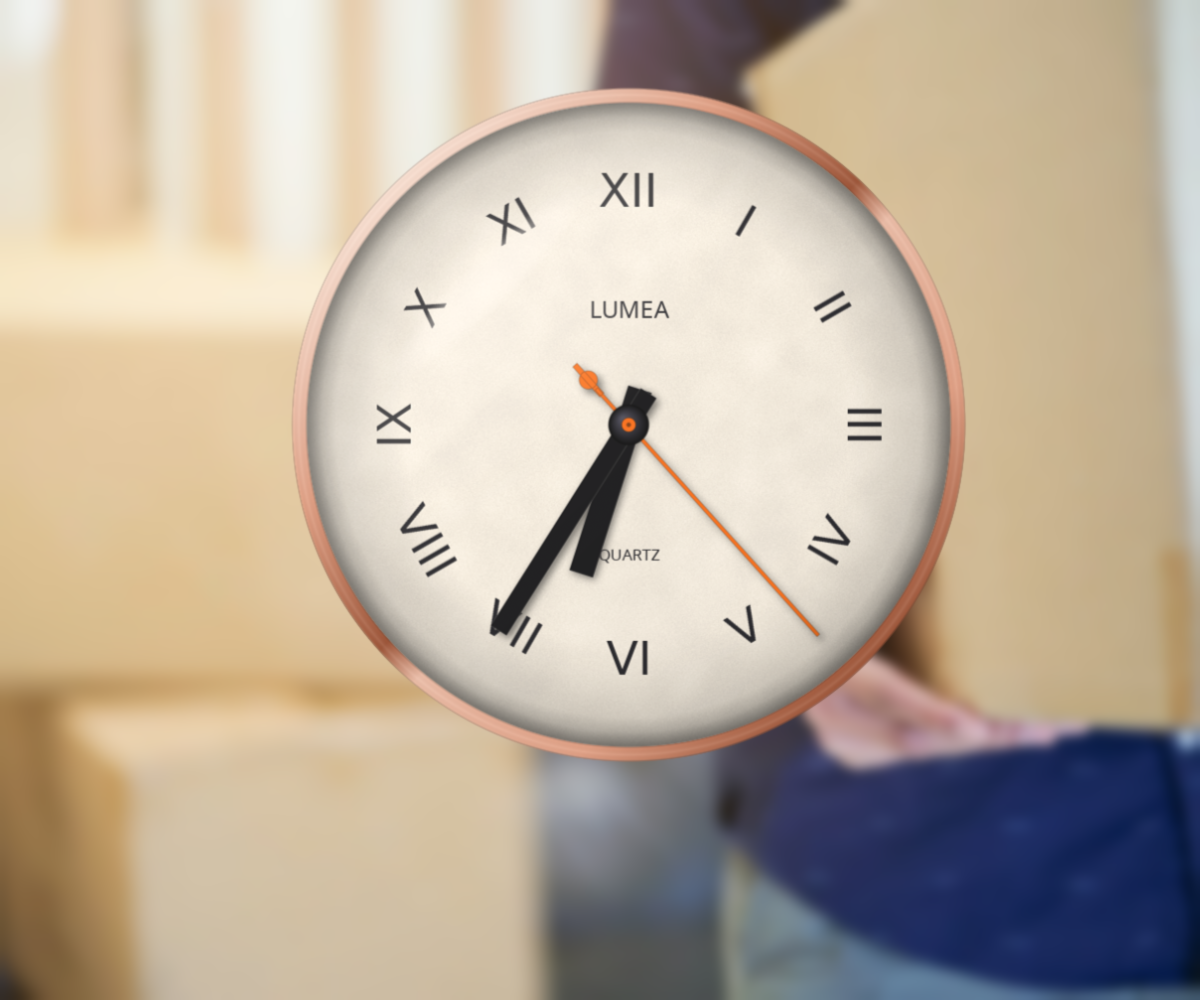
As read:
**6:35:23**
